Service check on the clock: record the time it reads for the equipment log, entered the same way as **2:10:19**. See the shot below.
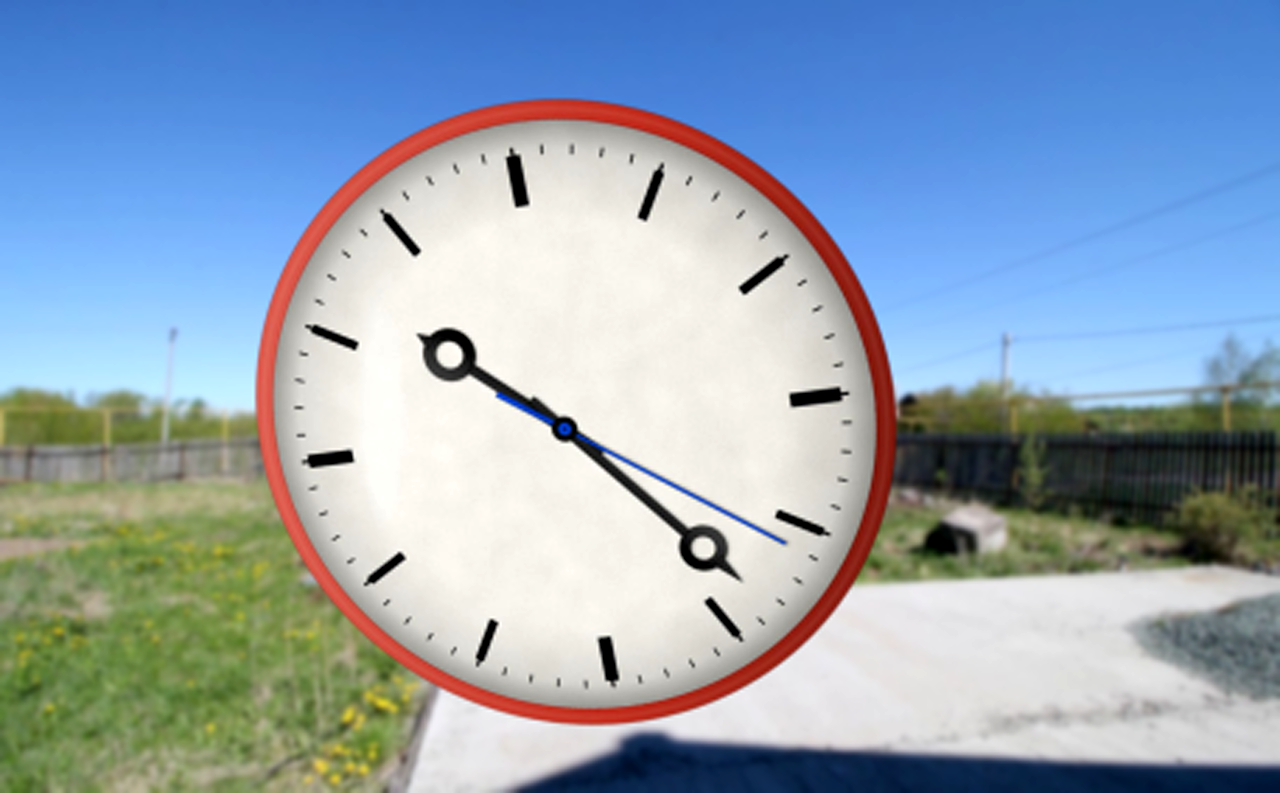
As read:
**10:23:21**
